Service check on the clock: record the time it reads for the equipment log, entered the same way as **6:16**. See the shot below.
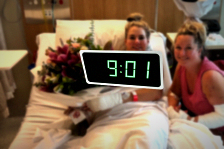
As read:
**9:01**
